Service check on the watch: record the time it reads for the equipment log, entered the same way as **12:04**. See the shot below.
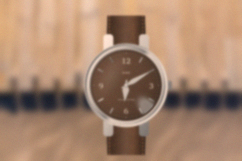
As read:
**6:10**
